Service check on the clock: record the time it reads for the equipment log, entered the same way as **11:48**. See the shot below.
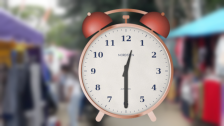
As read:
**12:30**
